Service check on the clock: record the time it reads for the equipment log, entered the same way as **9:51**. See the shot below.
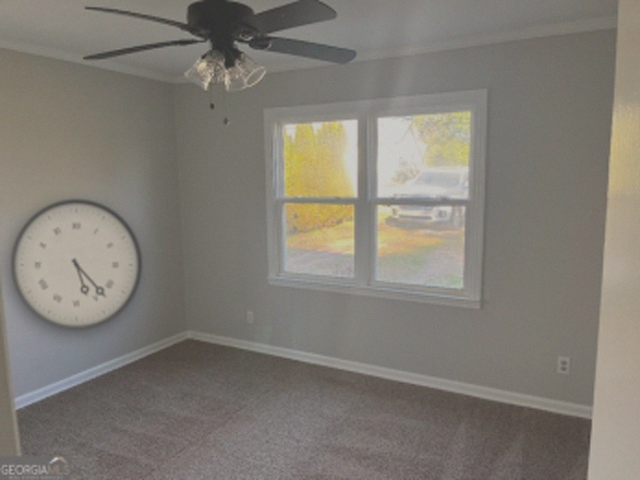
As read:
**5:23**
